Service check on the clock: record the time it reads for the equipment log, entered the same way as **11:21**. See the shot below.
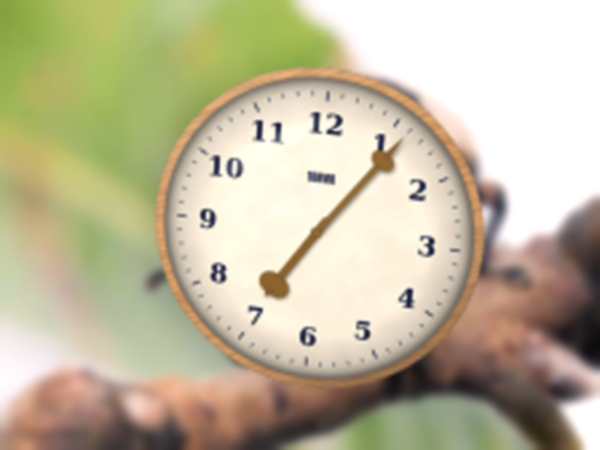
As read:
**7:06**
